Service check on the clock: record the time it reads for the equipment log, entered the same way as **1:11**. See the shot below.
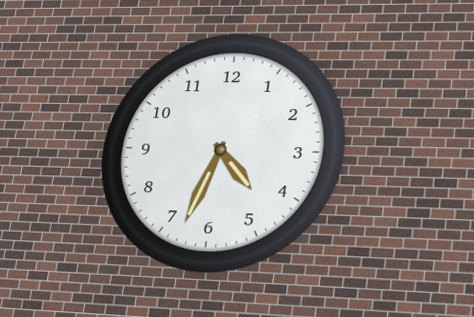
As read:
**4:33**
